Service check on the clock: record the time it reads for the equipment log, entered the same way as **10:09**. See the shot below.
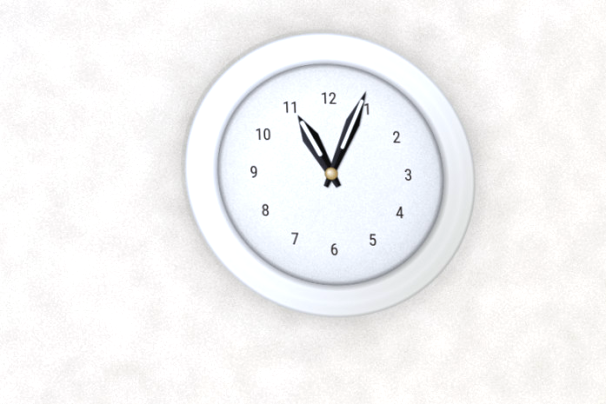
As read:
**11:04**
